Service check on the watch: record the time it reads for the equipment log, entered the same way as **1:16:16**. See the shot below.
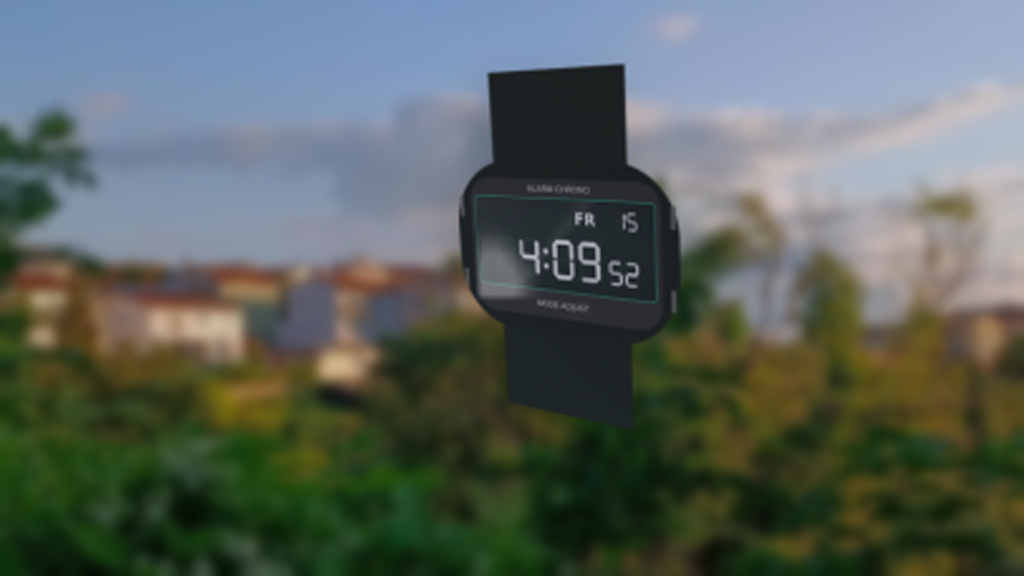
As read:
**4:09:52**
